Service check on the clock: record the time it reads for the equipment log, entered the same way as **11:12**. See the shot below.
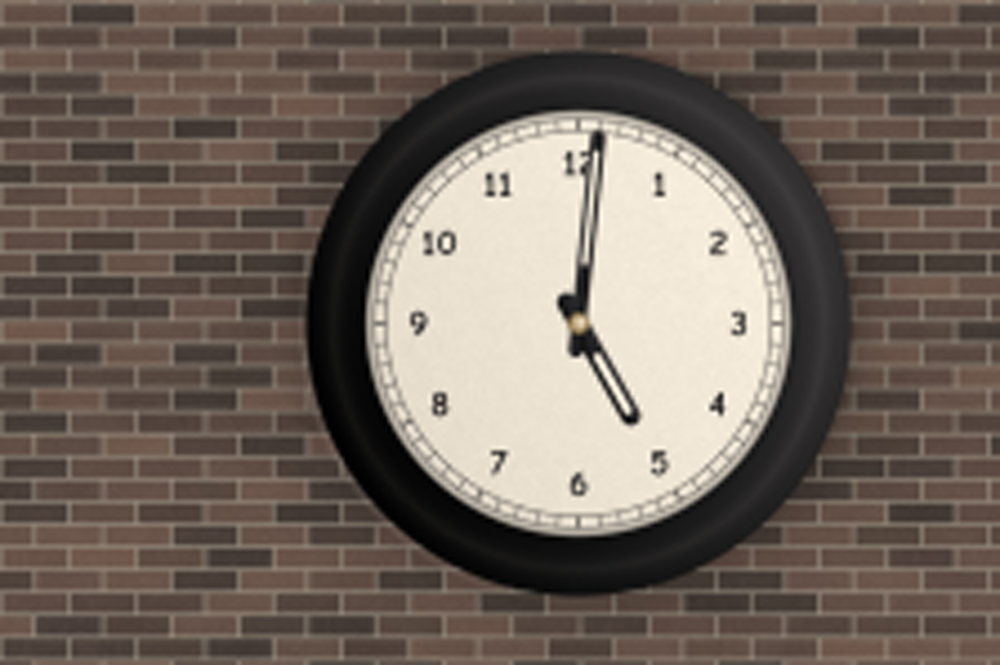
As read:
**5:01**
